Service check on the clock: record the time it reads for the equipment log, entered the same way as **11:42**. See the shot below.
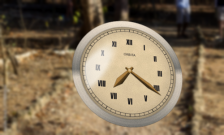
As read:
**7:21**
